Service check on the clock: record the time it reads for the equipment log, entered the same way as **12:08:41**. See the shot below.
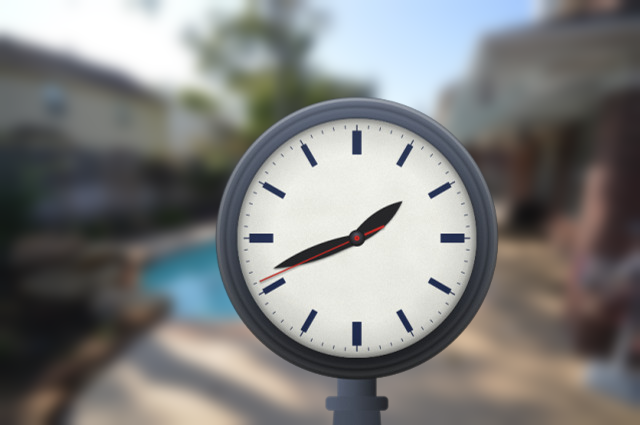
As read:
**1:41:41**
